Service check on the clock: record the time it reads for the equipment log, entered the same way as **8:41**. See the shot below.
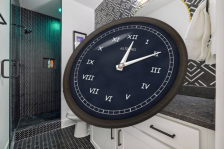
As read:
**12:10**
